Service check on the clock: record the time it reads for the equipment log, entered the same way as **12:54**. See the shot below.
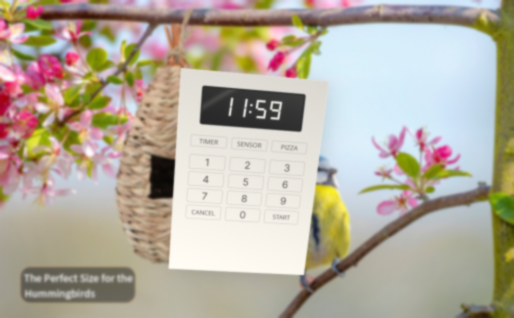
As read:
**11:59**
